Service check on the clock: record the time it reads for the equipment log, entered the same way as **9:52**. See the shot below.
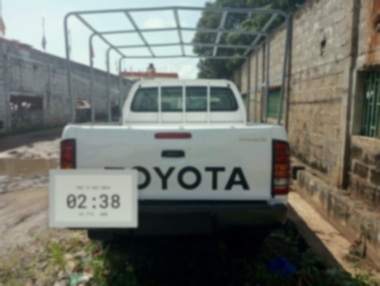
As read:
**2:38**
